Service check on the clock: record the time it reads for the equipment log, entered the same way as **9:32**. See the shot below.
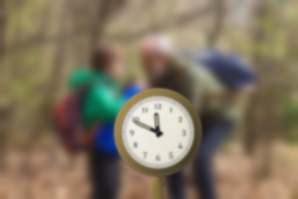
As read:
**11:49**
